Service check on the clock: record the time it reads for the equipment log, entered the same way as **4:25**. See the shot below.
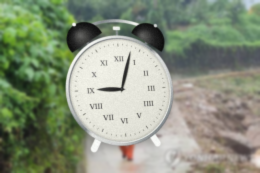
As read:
**9:03**
